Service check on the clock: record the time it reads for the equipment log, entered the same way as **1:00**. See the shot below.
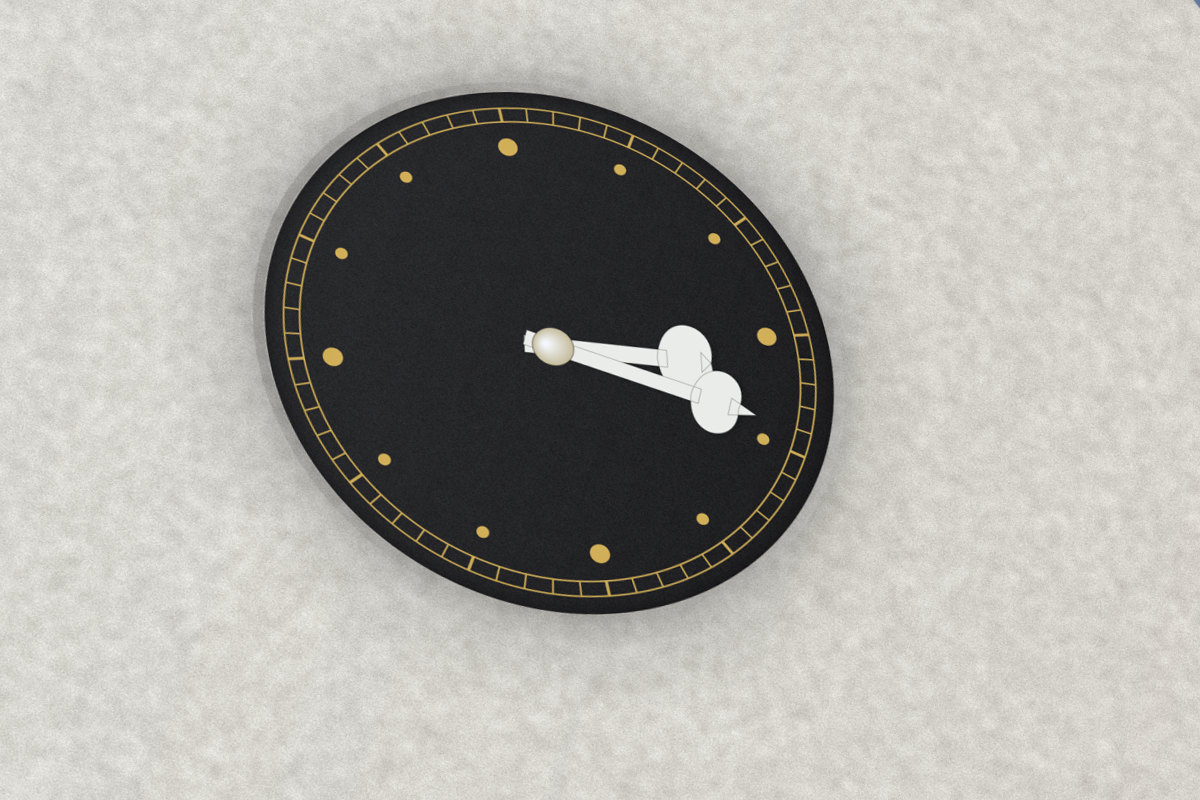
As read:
**3:19**
